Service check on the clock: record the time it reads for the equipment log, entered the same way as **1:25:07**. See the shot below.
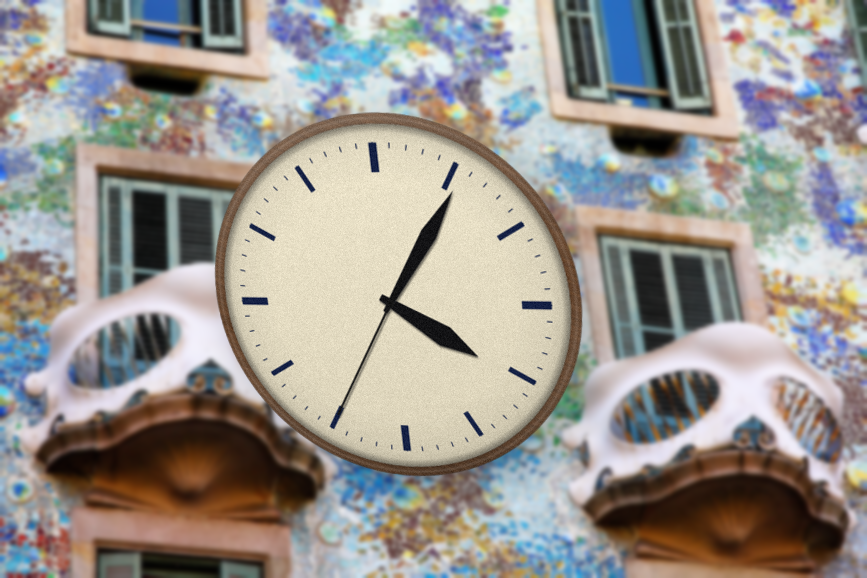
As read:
**4:05:35**
